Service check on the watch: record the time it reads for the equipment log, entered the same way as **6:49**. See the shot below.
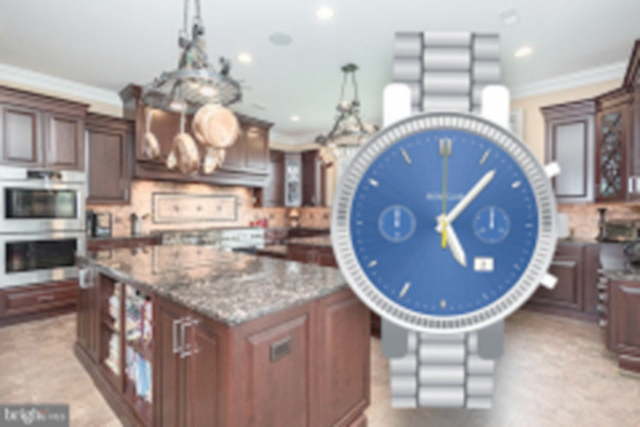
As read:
**5:07**
